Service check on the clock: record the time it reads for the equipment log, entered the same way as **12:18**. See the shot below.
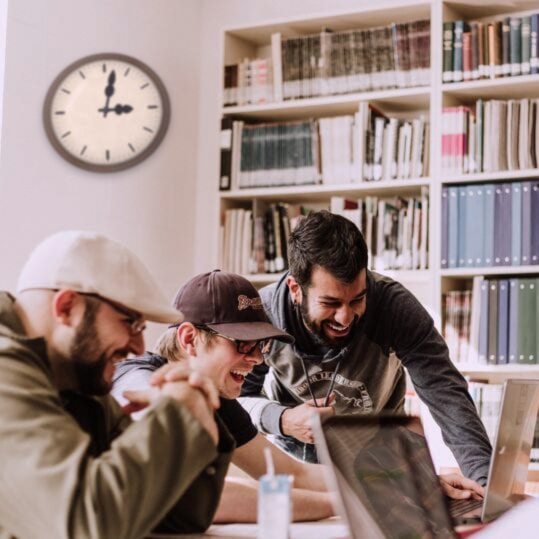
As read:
**3:02**
